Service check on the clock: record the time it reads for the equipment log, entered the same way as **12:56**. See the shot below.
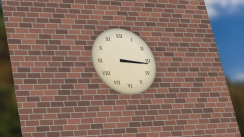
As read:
**3:16**
